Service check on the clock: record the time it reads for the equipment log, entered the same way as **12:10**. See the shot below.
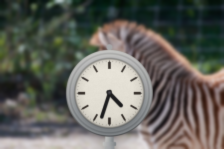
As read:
**4:33**
